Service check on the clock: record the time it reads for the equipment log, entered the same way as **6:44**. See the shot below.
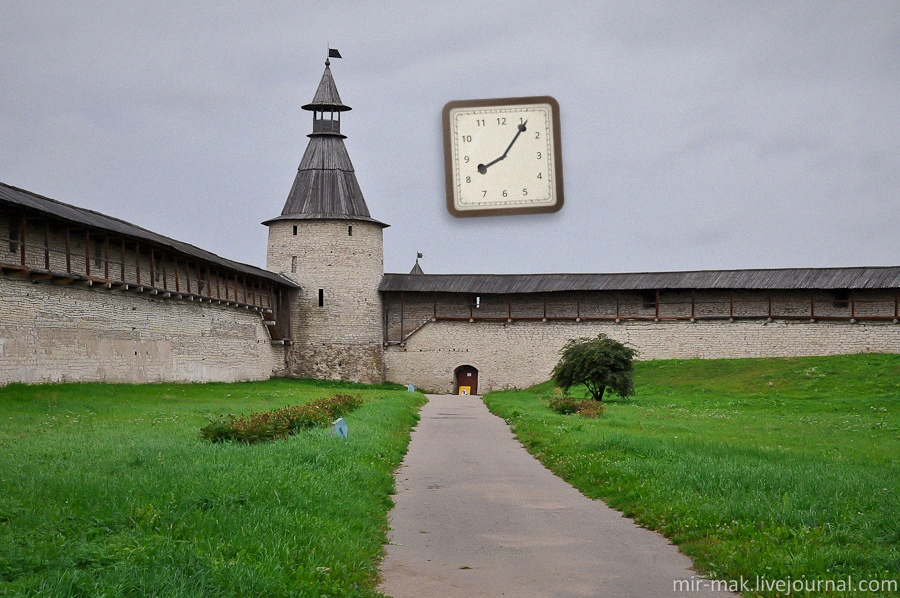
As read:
**8:06**
